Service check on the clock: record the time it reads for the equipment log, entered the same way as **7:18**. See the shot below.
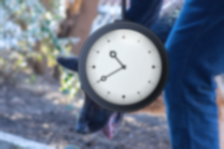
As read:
**10:40**
